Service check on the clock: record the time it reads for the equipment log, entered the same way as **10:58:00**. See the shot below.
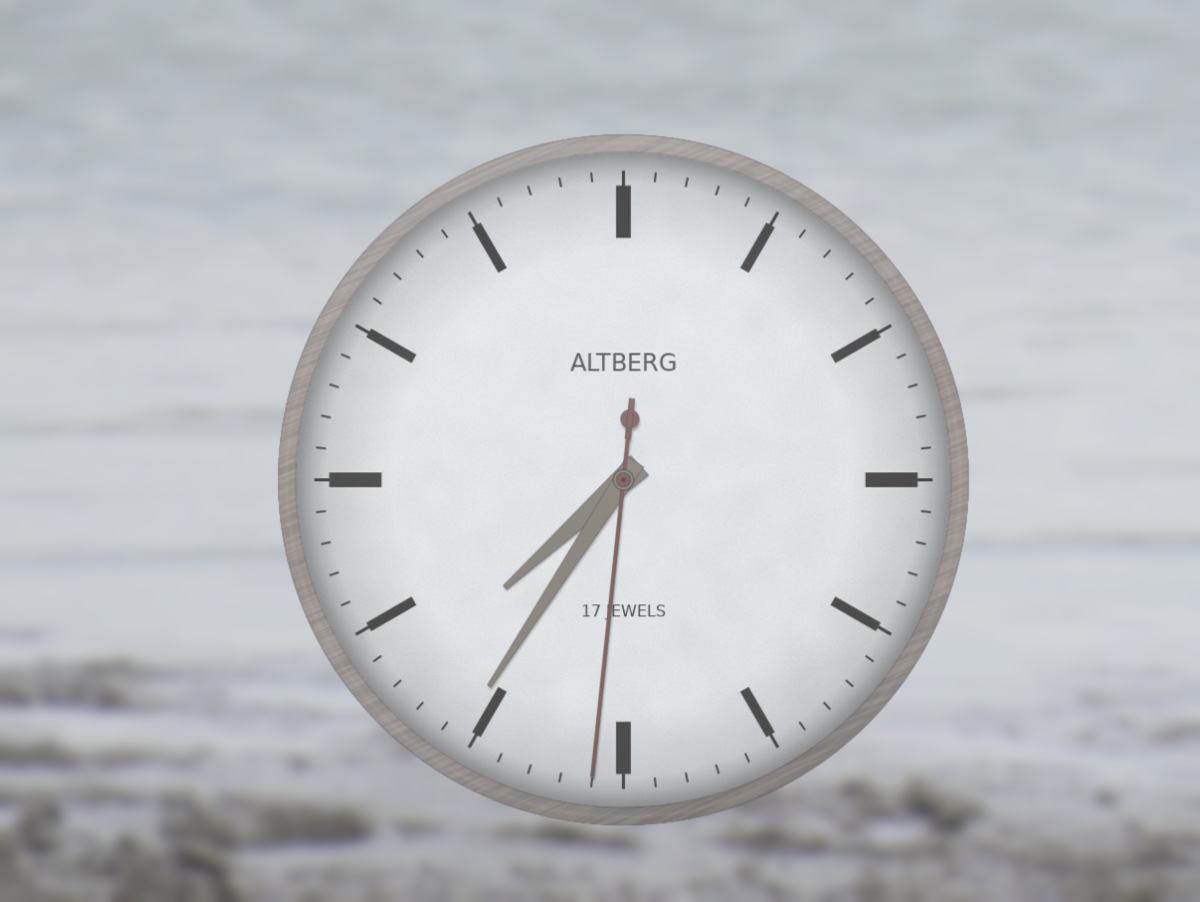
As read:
**7:35:31**
